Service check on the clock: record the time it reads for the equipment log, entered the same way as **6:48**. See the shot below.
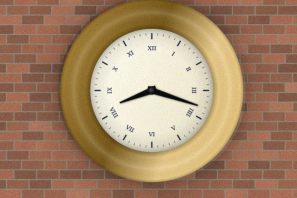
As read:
**8:18**
